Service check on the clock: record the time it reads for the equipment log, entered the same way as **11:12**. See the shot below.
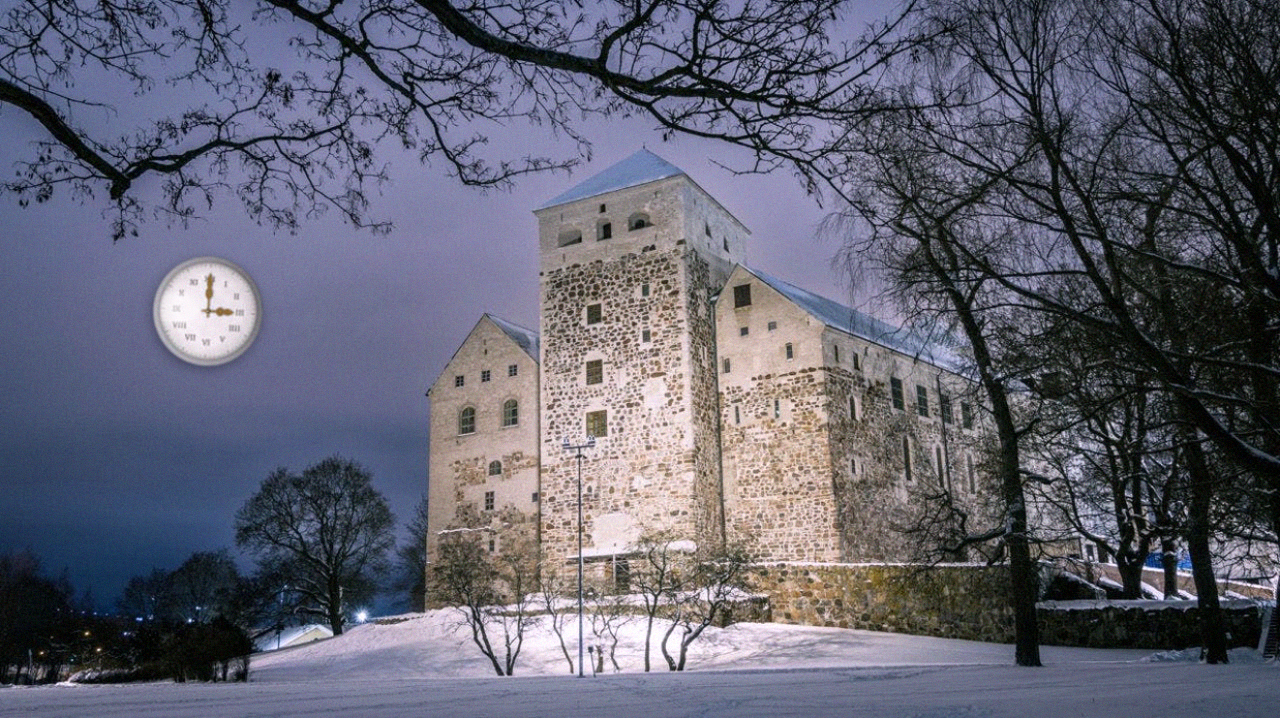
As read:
**3:00**
